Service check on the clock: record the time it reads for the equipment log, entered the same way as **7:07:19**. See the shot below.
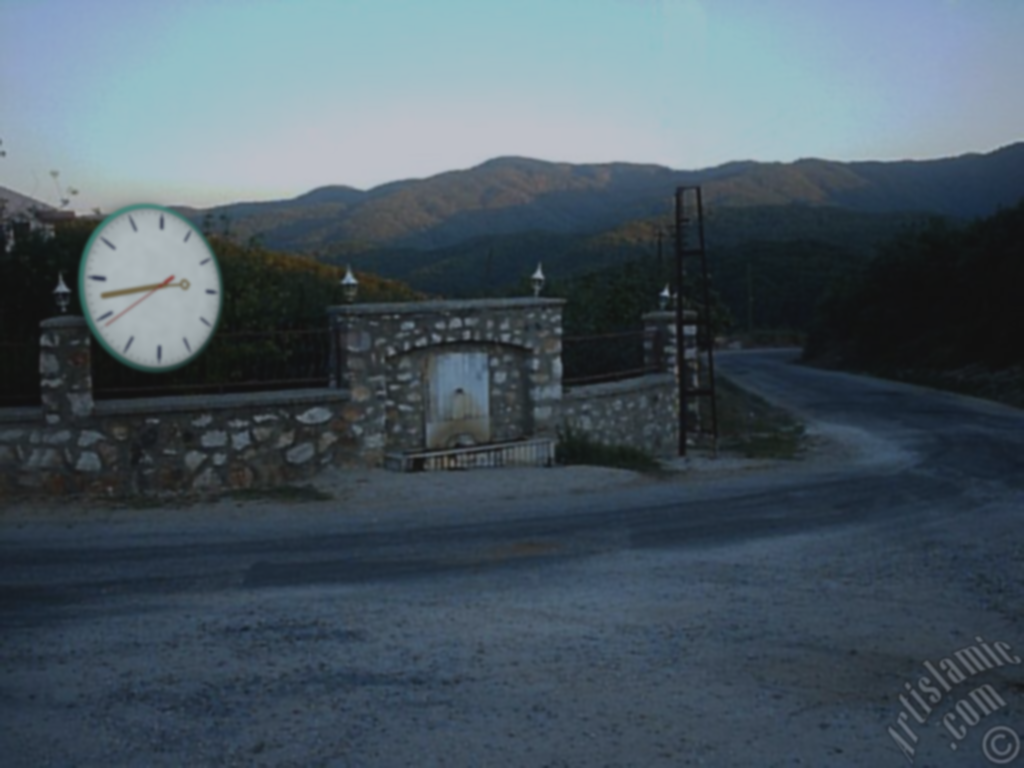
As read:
**2:42:39**
